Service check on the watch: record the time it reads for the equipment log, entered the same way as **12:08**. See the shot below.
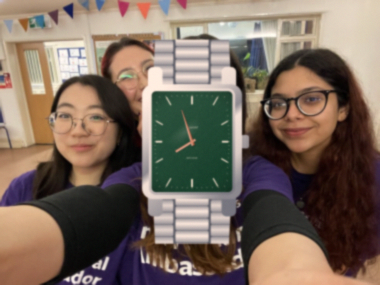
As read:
**7:57**
